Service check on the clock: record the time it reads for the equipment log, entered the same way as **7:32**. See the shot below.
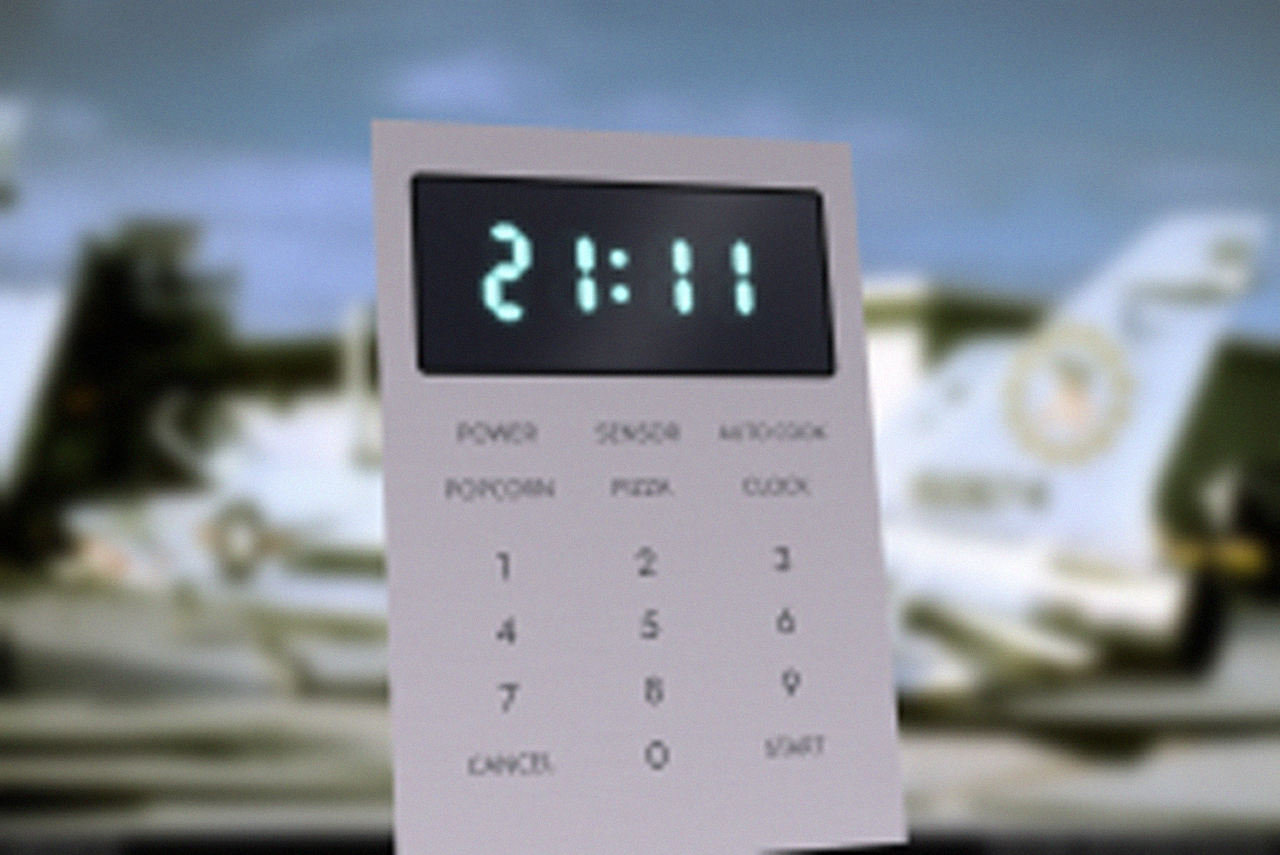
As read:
**21:11**
